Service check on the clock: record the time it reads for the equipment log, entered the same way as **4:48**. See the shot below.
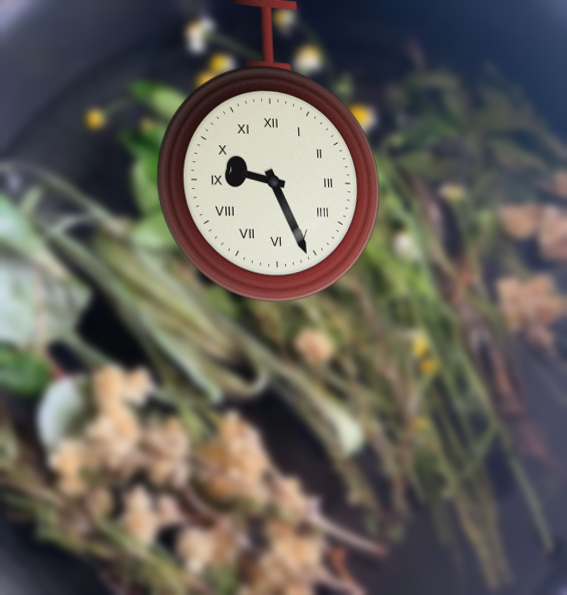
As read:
**9:26**
